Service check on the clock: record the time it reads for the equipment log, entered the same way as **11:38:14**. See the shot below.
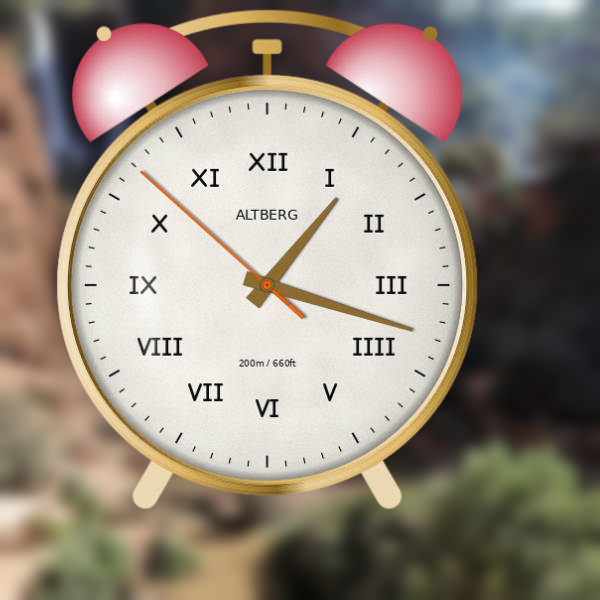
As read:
**1:17:52**
